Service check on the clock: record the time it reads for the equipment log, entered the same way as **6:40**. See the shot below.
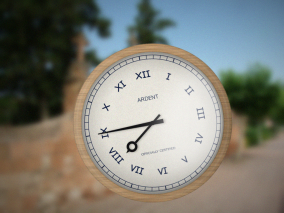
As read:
**7:45**
